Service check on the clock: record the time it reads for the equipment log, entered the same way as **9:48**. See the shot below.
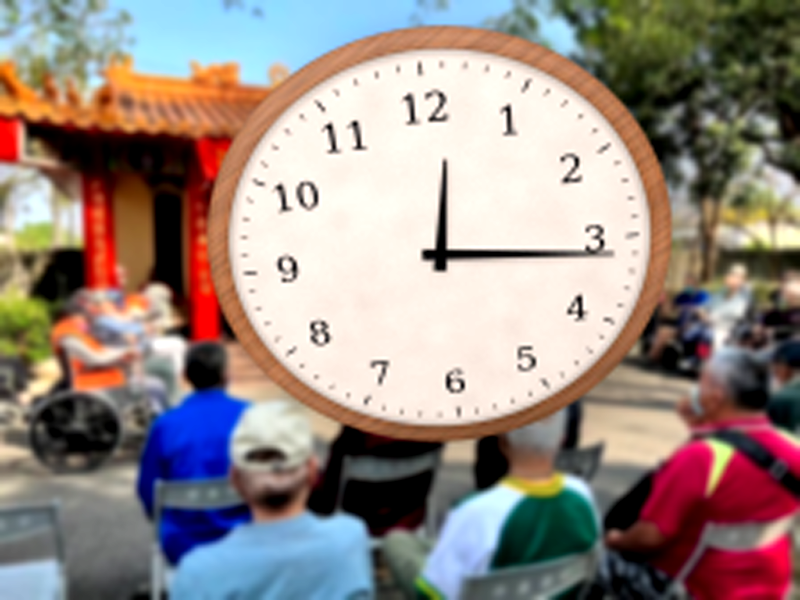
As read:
**12:16**
